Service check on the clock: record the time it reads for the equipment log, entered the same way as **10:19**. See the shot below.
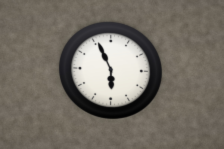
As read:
**5:56**
